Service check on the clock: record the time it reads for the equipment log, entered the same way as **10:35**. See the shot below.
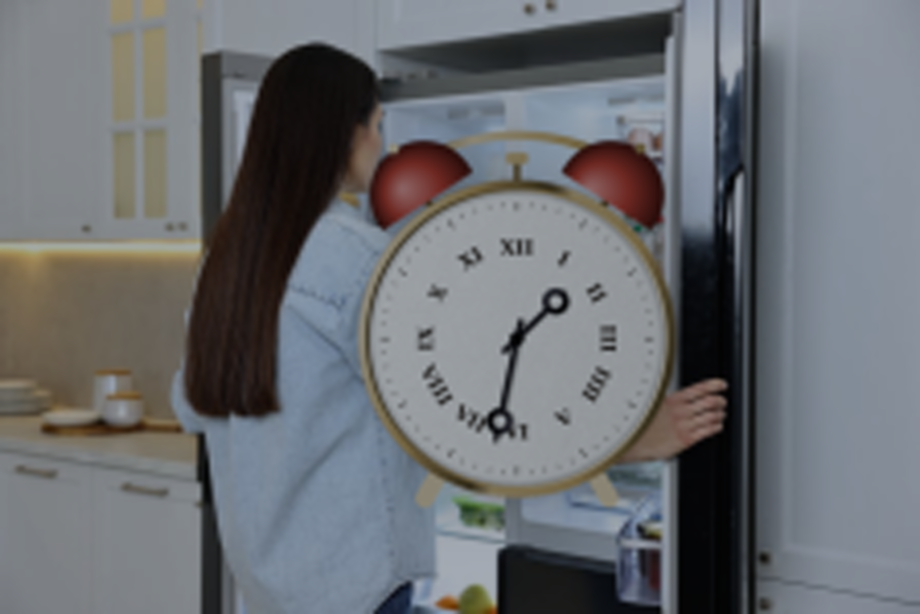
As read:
**1:32**
